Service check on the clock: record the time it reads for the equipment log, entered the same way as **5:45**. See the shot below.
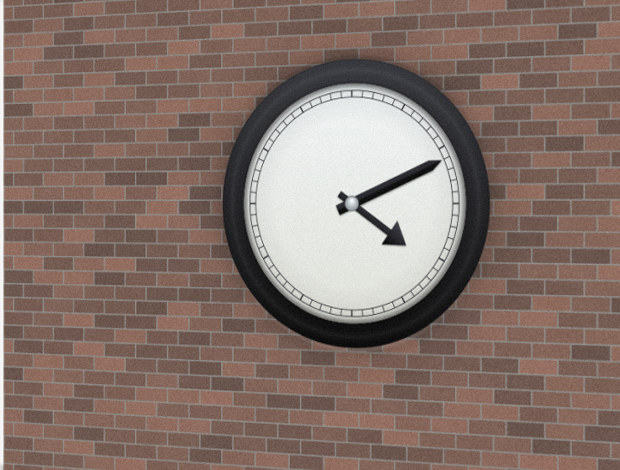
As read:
**4:11**
